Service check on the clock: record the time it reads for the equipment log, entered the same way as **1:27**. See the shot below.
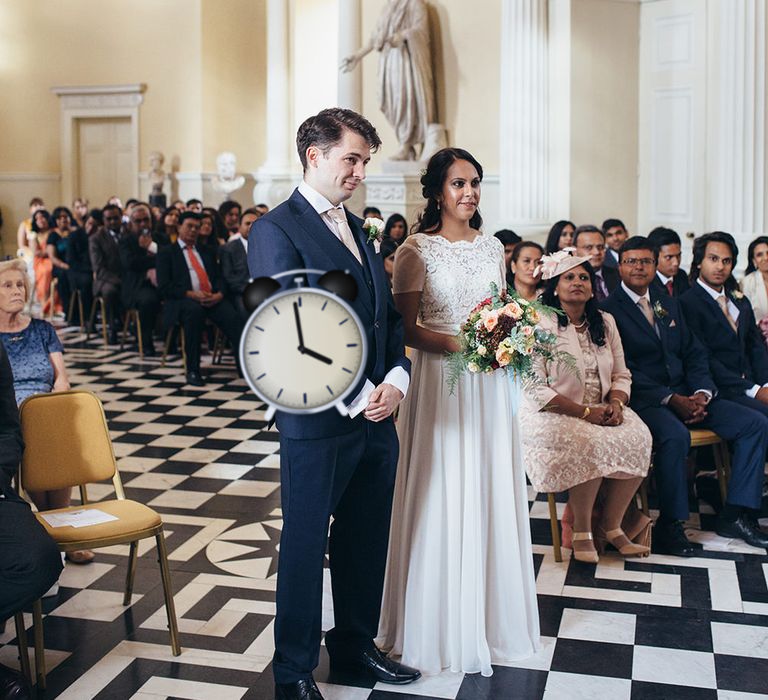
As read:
**3:59**
